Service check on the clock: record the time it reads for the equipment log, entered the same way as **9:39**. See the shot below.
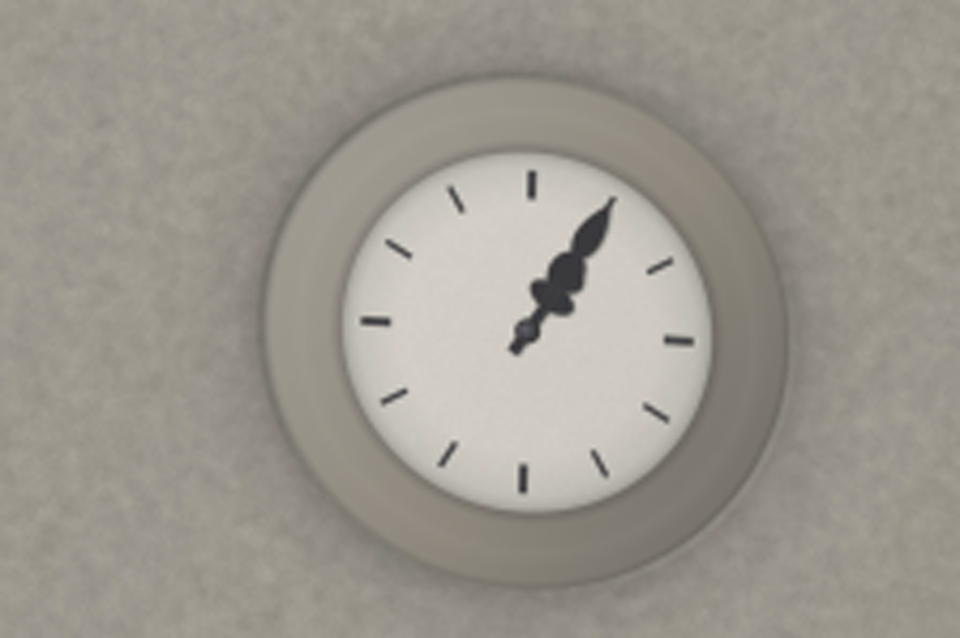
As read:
**1:05**
